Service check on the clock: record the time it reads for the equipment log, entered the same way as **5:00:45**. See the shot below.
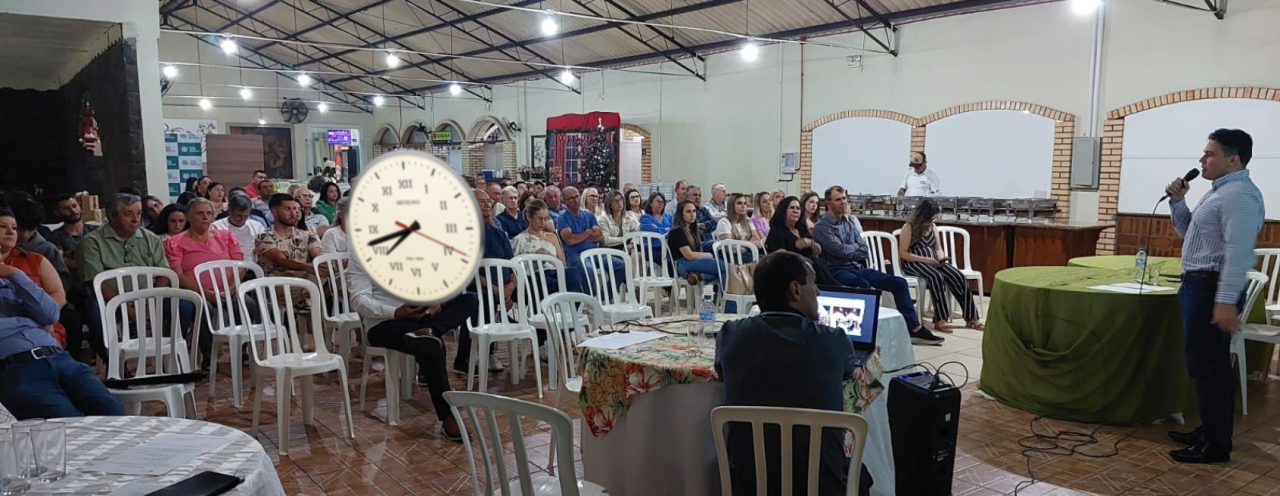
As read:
**7:42:19**
